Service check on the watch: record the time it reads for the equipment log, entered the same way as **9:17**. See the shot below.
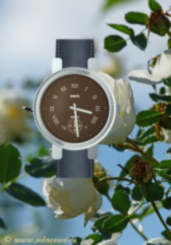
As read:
**3:29**
